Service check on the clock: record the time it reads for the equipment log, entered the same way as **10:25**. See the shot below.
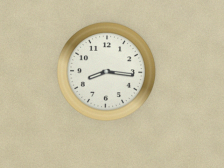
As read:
**8:16**
